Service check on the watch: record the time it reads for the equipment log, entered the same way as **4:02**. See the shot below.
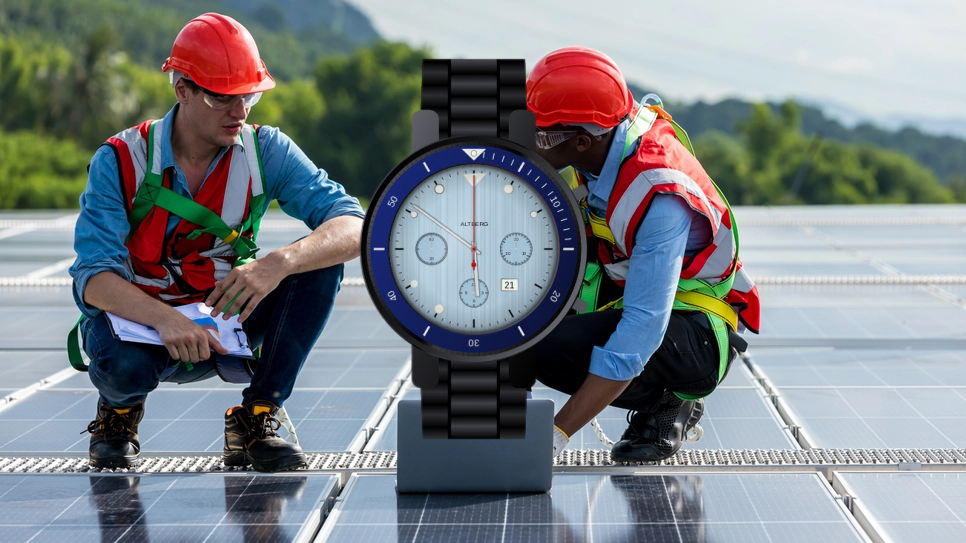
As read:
**5:51**
